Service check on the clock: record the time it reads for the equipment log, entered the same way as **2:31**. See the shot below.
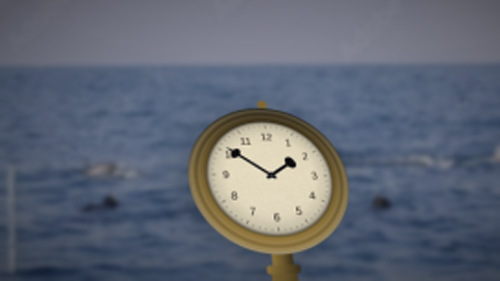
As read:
**1:51**
